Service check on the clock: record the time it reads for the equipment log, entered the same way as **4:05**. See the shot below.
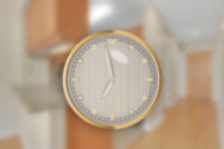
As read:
**6:58**
